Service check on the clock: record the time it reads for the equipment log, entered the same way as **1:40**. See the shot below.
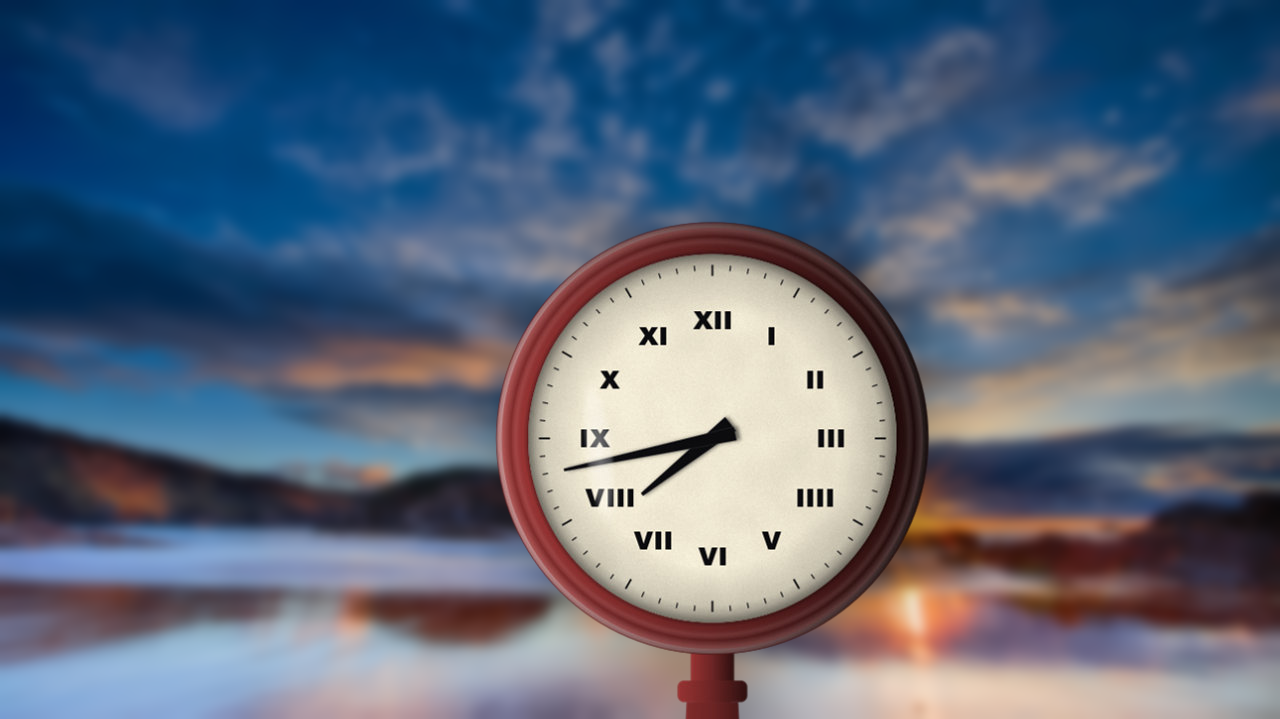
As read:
**7:43**
